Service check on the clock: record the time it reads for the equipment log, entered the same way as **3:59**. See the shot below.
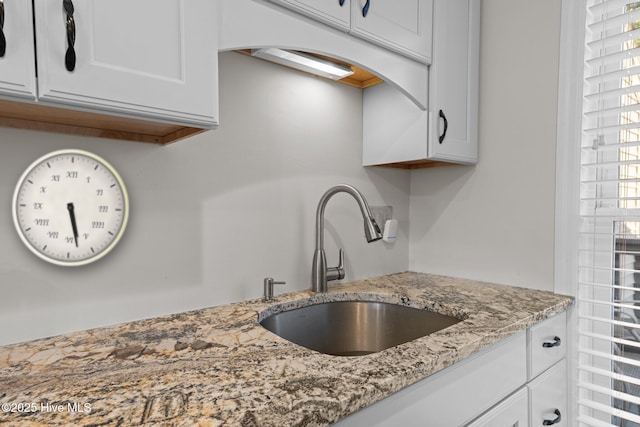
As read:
**5:28**
